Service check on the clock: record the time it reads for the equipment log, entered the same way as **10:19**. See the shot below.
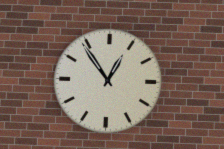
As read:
**12:54**
